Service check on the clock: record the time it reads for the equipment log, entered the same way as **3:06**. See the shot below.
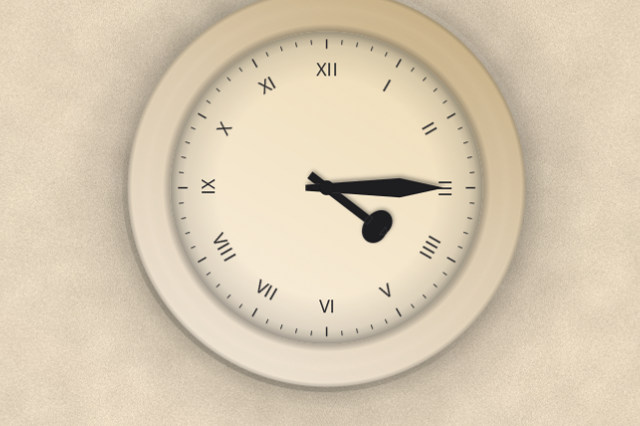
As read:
**4:15**
